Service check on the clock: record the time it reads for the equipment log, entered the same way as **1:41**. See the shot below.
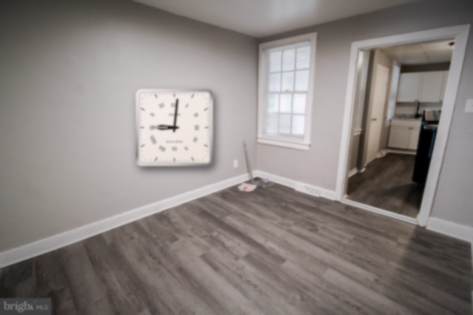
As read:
**9:01**
